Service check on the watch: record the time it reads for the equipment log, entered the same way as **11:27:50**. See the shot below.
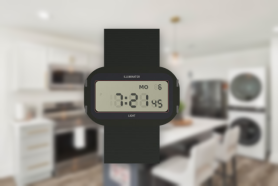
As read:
**7:21:45**
